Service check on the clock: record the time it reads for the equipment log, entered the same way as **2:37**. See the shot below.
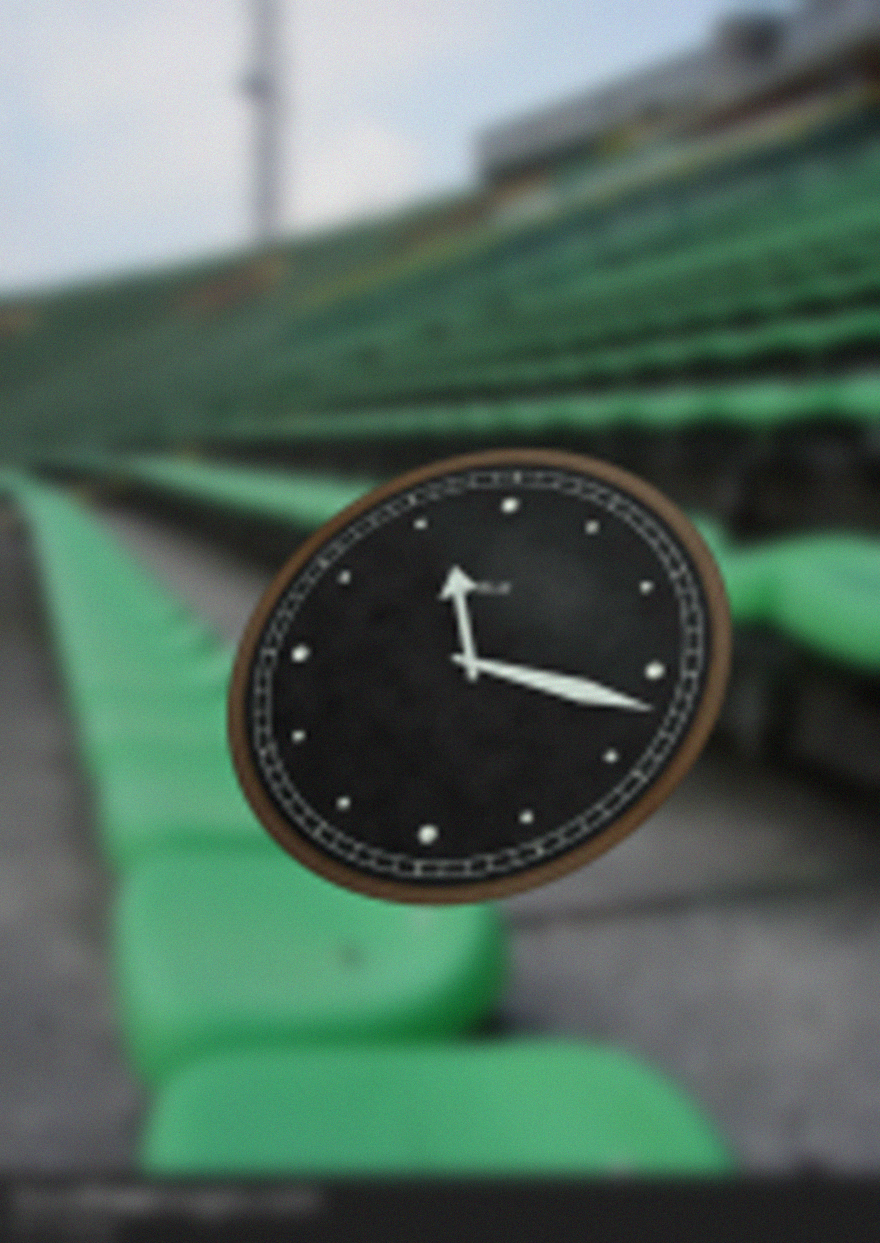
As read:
**11:17**
